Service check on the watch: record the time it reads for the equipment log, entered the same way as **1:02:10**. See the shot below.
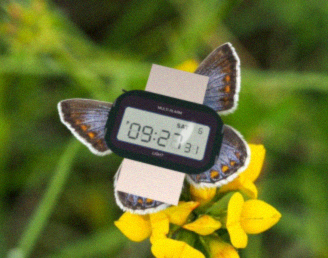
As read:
**9:27:31**
